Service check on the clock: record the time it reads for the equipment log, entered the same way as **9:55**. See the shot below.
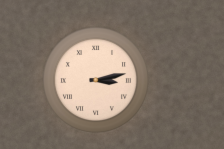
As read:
**3:13**
